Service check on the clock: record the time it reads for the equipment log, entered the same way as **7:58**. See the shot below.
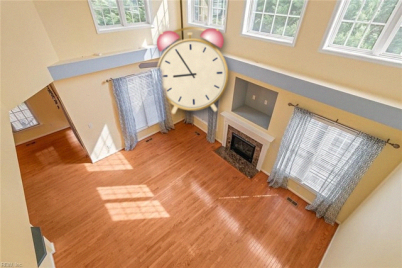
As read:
**8:55**
